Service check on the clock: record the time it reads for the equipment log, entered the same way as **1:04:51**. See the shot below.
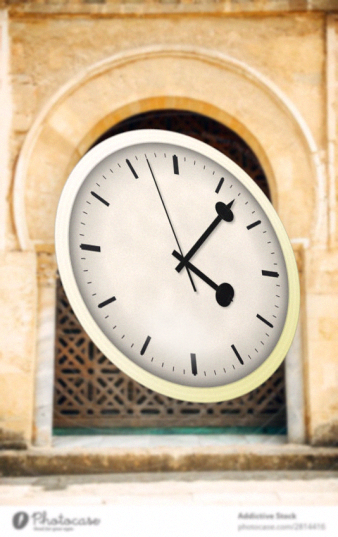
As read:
**4:06:57**
